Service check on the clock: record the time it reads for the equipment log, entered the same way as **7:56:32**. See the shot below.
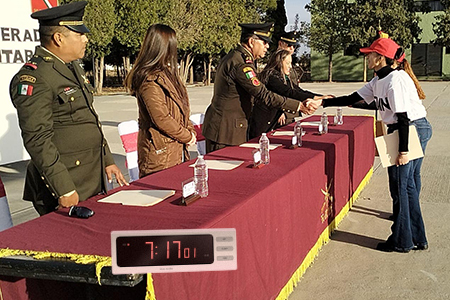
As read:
**7:17:01**
